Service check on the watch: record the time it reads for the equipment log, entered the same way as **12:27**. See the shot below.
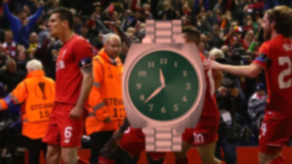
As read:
**11:38**
